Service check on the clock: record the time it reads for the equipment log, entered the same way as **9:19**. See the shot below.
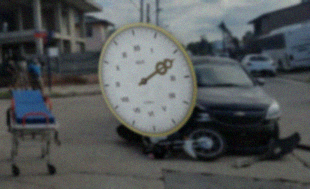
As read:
**2:11**
